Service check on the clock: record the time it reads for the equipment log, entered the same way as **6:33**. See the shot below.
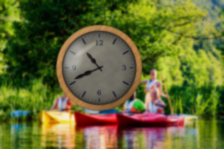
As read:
**10:41**
